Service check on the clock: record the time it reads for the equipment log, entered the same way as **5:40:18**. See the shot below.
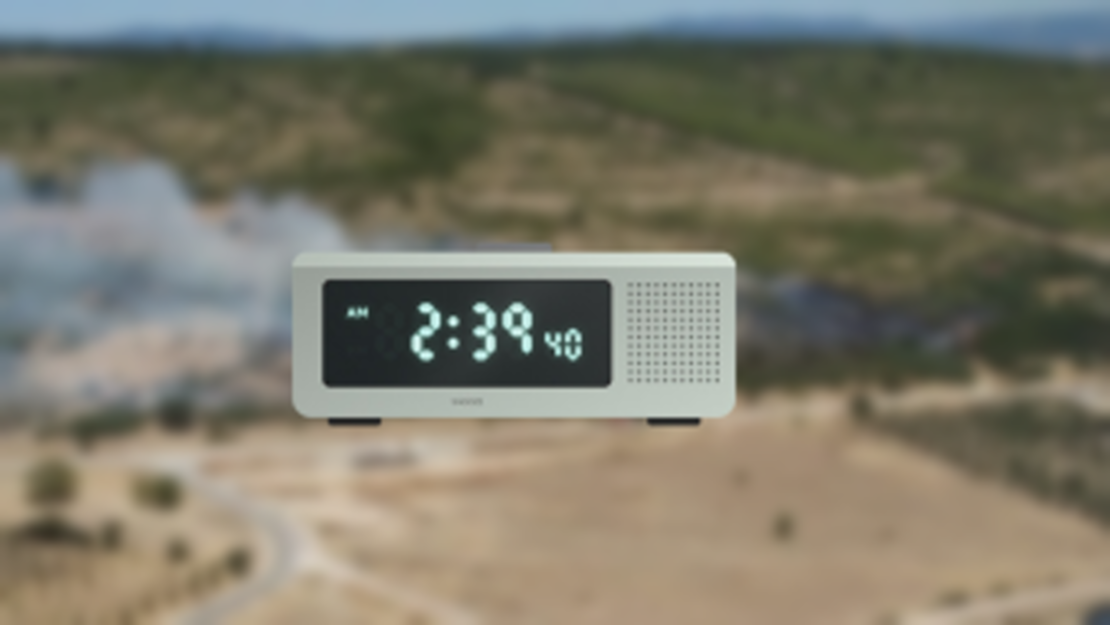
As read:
**2:39:40**
